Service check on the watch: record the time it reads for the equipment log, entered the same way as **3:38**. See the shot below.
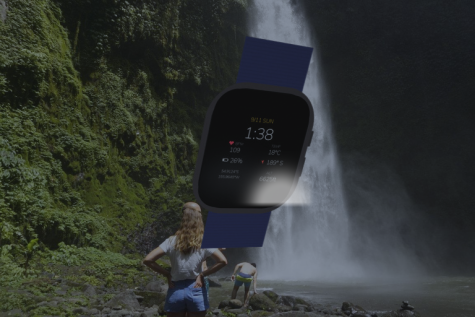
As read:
**1:38**
